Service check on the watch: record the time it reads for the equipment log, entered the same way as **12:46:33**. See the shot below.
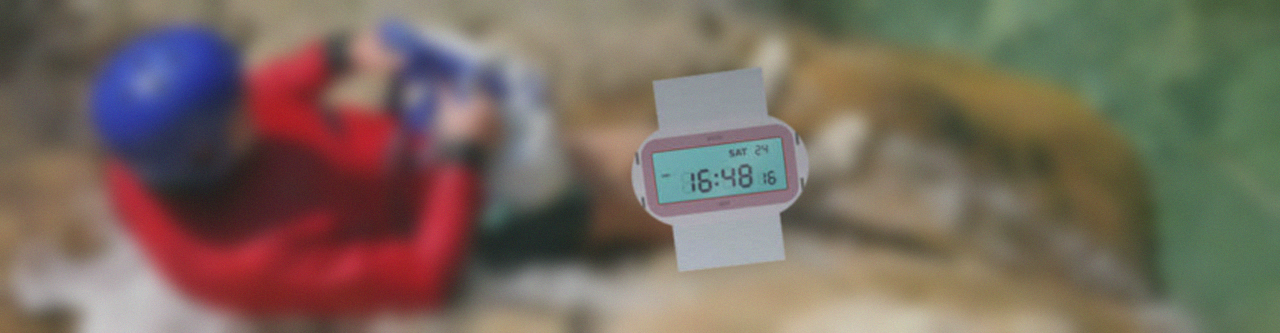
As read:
**16:48:16**
